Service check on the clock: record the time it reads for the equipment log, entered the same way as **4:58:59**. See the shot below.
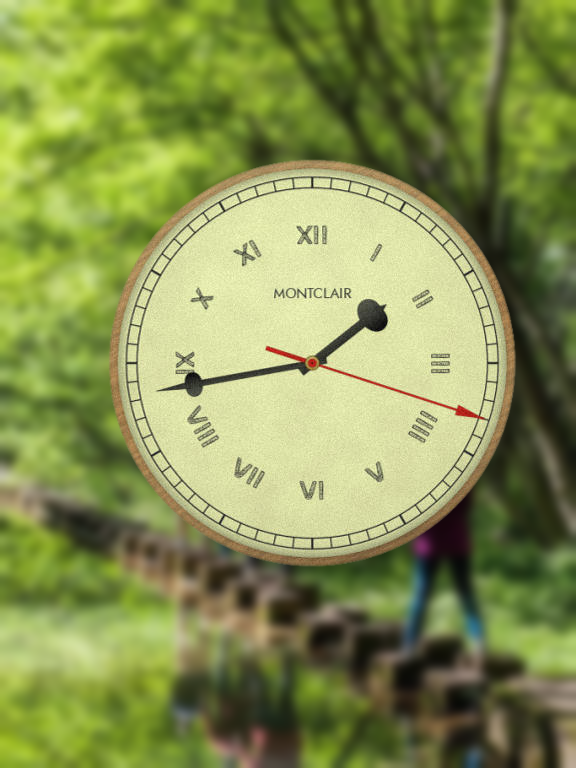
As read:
**1:43:18**
